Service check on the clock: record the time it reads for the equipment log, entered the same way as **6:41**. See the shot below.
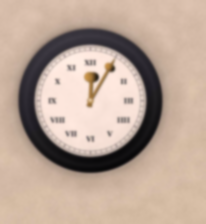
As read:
**12:05**
